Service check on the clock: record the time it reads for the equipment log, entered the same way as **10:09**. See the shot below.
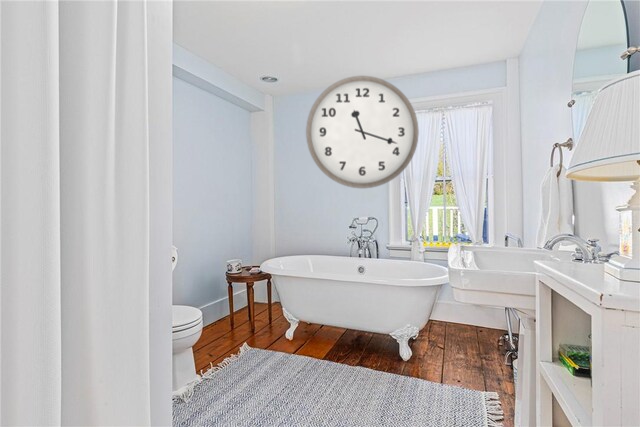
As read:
**11:18**
